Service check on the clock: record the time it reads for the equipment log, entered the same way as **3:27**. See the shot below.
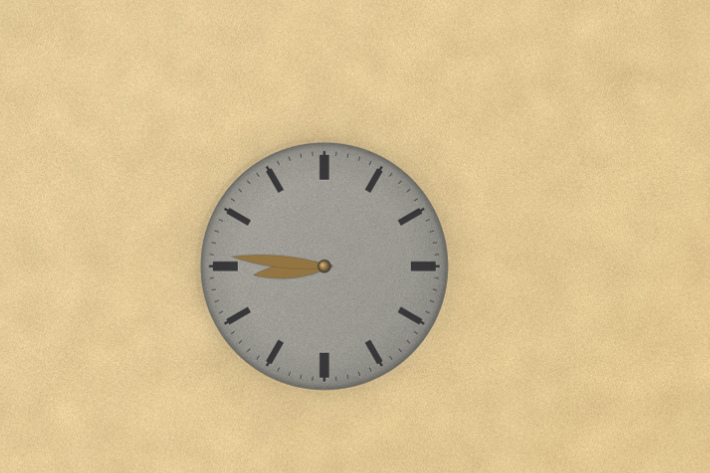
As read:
**8:46**
